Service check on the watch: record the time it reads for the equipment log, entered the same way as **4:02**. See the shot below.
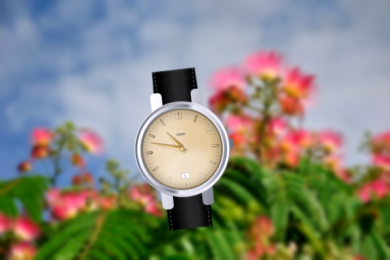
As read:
**10:48**
